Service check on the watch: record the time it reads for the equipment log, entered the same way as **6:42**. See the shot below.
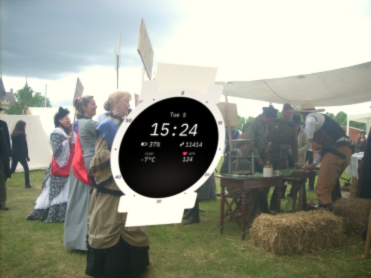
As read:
**15:24**
